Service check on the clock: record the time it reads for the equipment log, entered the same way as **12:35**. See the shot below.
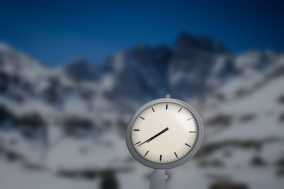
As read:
**7:39**
